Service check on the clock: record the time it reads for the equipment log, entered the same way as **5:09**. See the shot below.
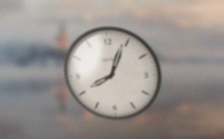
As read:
**8:04**
